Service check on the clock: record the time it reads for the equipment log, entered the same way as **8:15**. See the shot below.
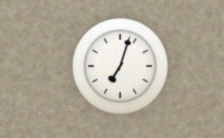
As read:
**7:03**
